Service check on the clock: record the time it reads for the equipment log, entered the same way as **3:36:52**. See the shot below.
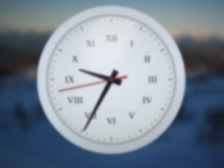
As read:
**9:34:43**
